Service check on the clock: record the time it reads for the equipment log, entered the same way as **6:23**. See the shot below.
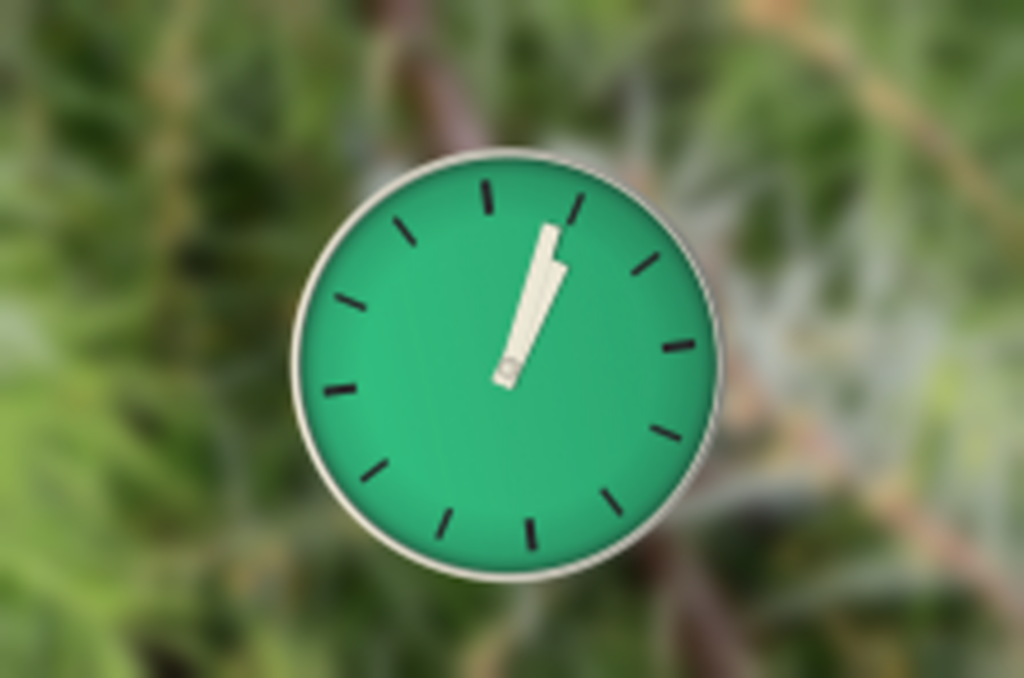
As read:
**1:04**
